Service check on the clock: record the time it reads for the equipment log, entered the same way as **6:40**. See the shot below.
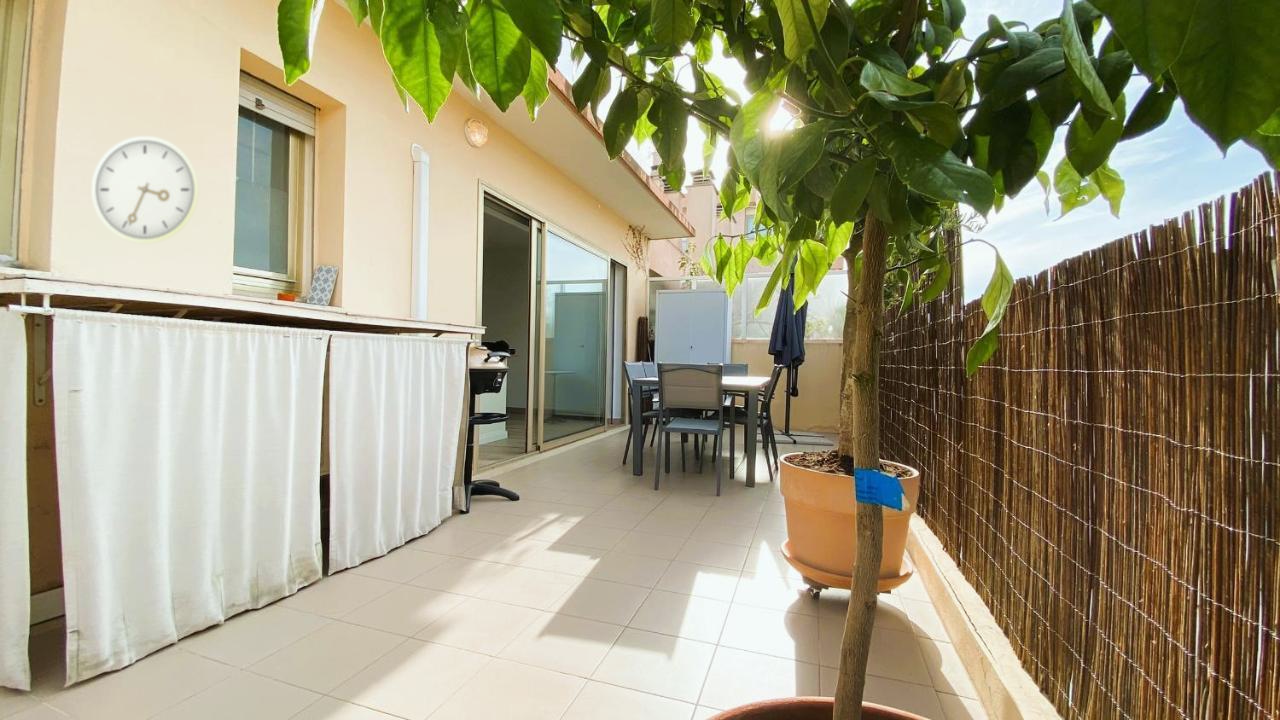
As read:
**3:34**
